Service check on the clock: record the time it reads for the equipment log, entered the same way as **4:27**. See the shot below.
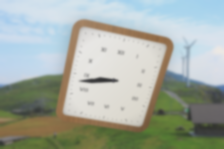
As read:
**8:43**
